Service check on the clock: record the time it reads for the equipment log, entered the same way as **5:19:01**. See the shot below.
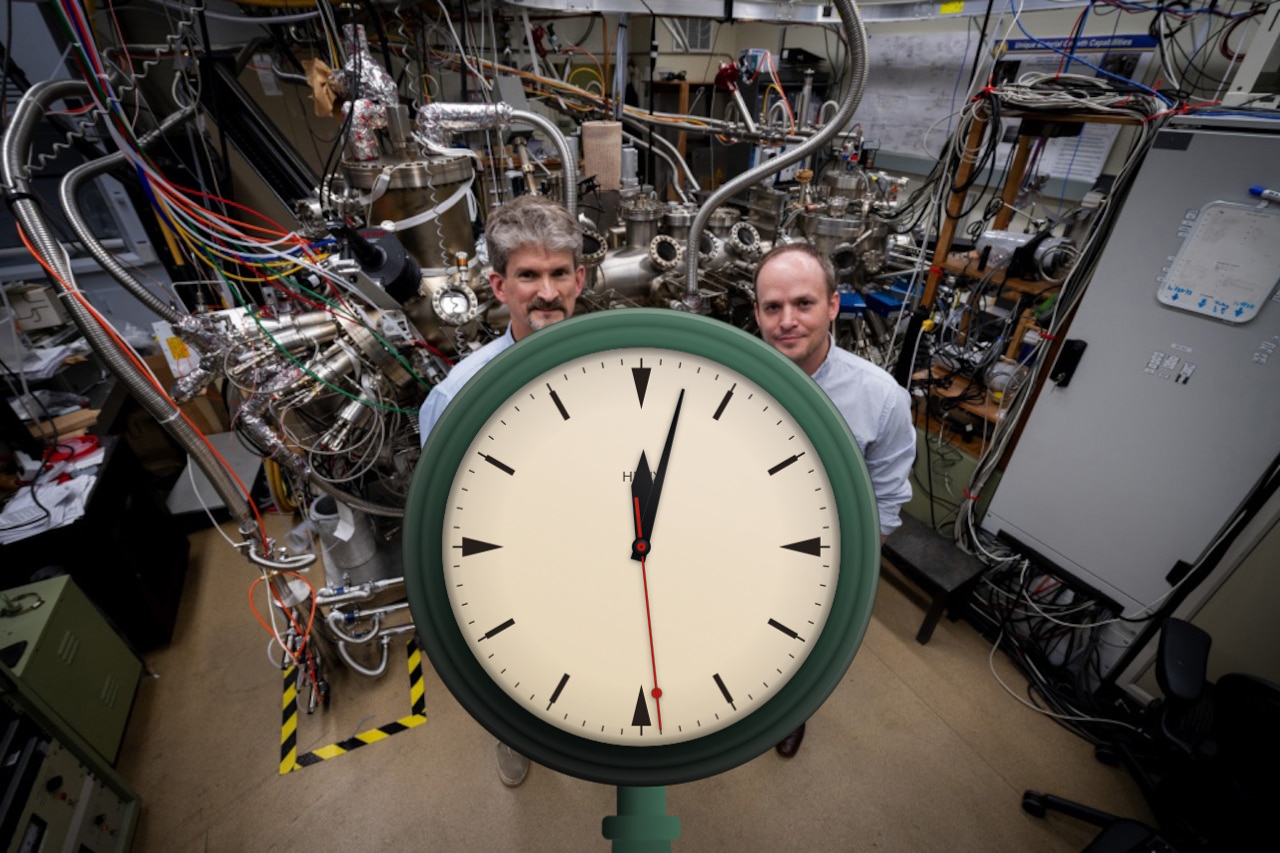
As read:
**12:02:29**
